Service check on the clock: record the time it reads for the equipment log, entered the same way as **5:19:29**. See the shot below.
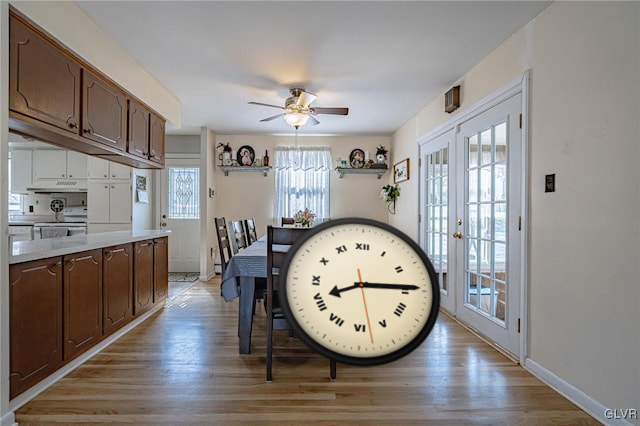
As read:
**8:14:28**
